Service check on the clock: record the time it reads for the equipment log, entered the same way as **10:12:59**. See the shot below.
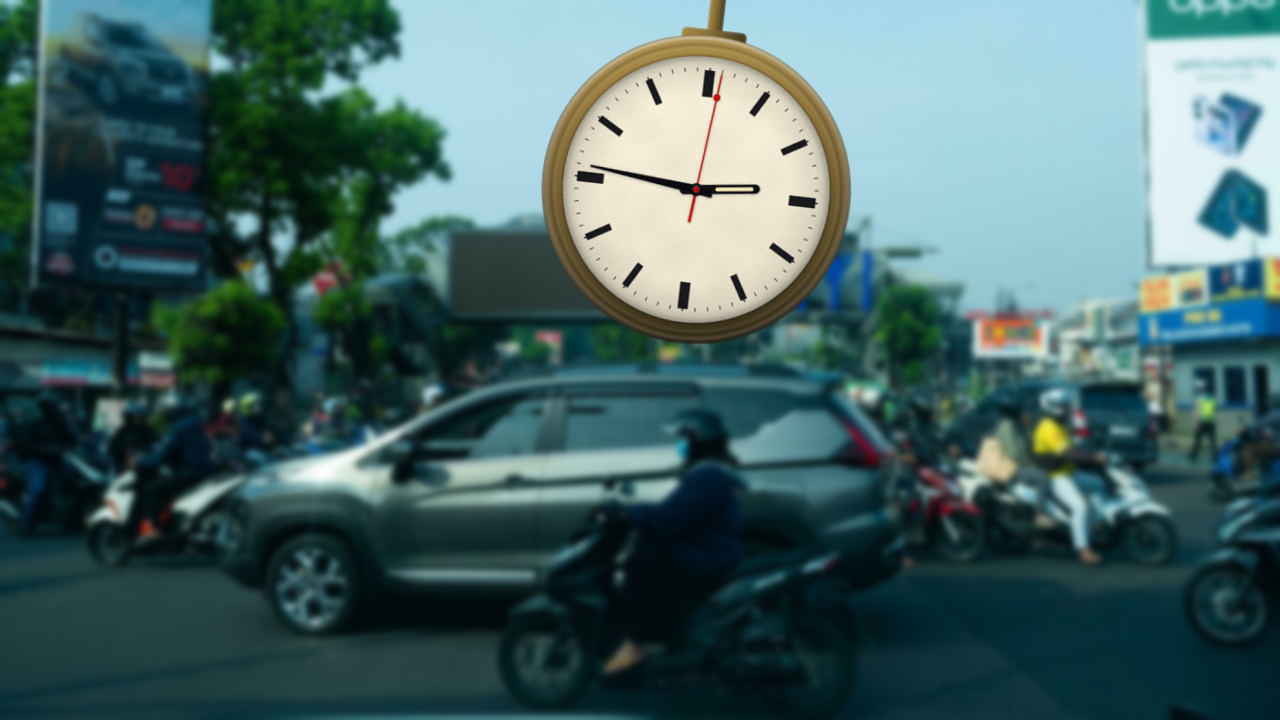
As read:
**2:46:01**
